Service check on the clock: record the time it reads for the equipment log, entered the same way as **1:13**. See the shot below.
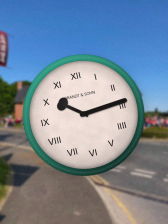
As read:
**10:14**
